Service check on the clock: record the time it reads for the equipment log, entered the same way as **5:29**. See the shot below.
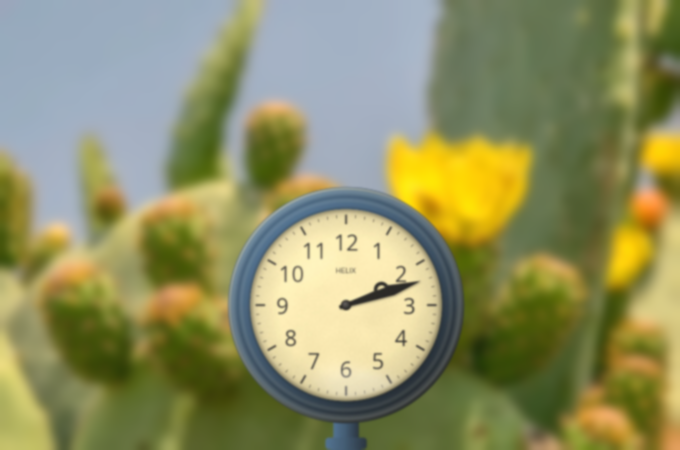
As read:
**2:12**
